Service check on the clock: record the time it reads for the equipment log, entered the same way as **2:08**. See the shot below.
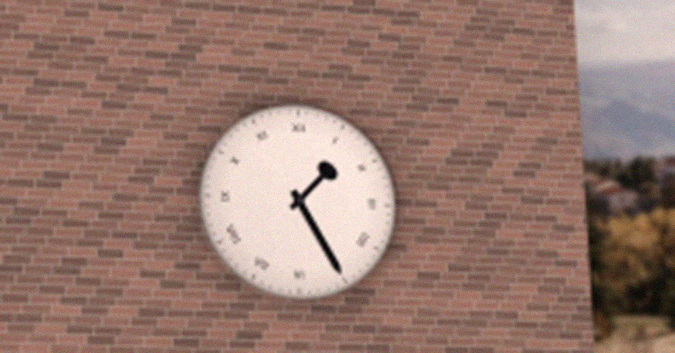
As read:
**1:25**
